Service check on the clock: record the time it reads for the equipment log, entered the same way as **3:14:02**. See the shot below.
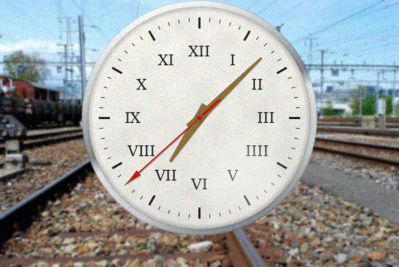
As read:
**7:07:38**
